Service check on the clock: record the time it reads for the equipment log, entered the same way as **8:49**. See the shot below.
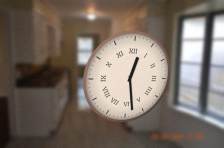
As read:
**12:28**
